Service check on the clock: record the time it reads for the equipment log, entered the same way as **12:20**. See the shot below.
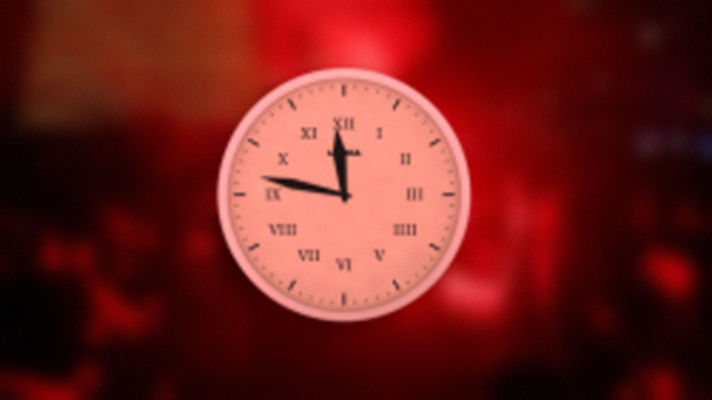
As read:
**11:47**
